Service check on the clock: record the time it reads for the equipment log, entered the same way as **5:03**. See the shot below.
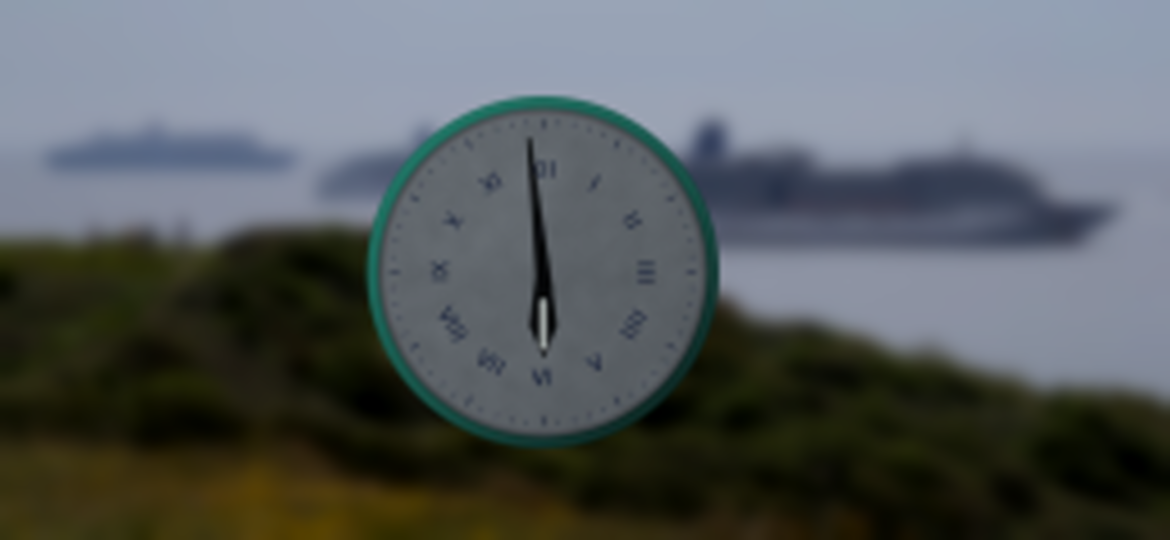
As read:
**5:59**
